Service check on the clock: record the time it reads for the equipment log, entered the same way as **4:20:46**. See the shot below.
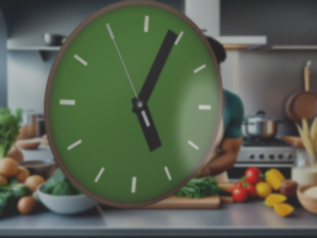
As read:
**5:03:55**
